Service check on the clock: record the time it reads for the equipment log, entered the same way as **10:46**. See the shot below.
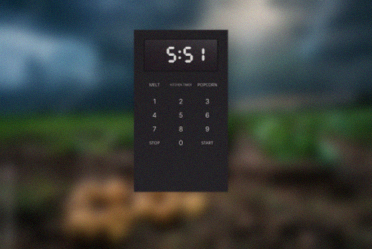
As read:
**5:51**
